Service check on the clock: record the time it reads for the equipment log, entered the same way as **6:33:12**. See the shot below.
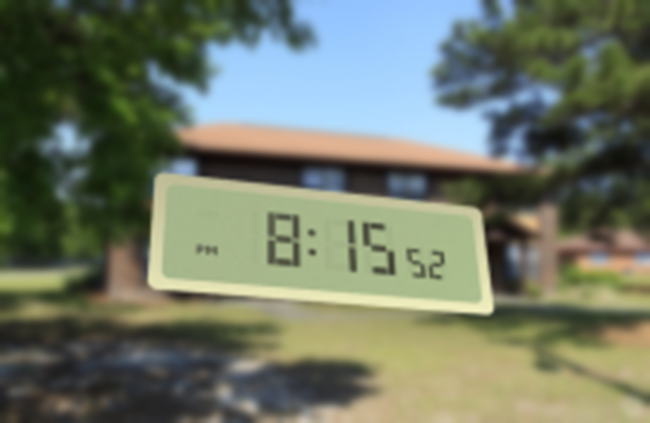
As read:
**8:15:52**
